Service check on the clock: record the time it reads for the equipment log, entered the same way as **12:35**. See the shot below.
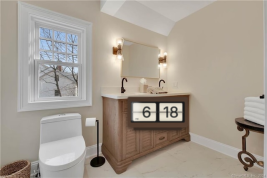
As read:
**6:18**
